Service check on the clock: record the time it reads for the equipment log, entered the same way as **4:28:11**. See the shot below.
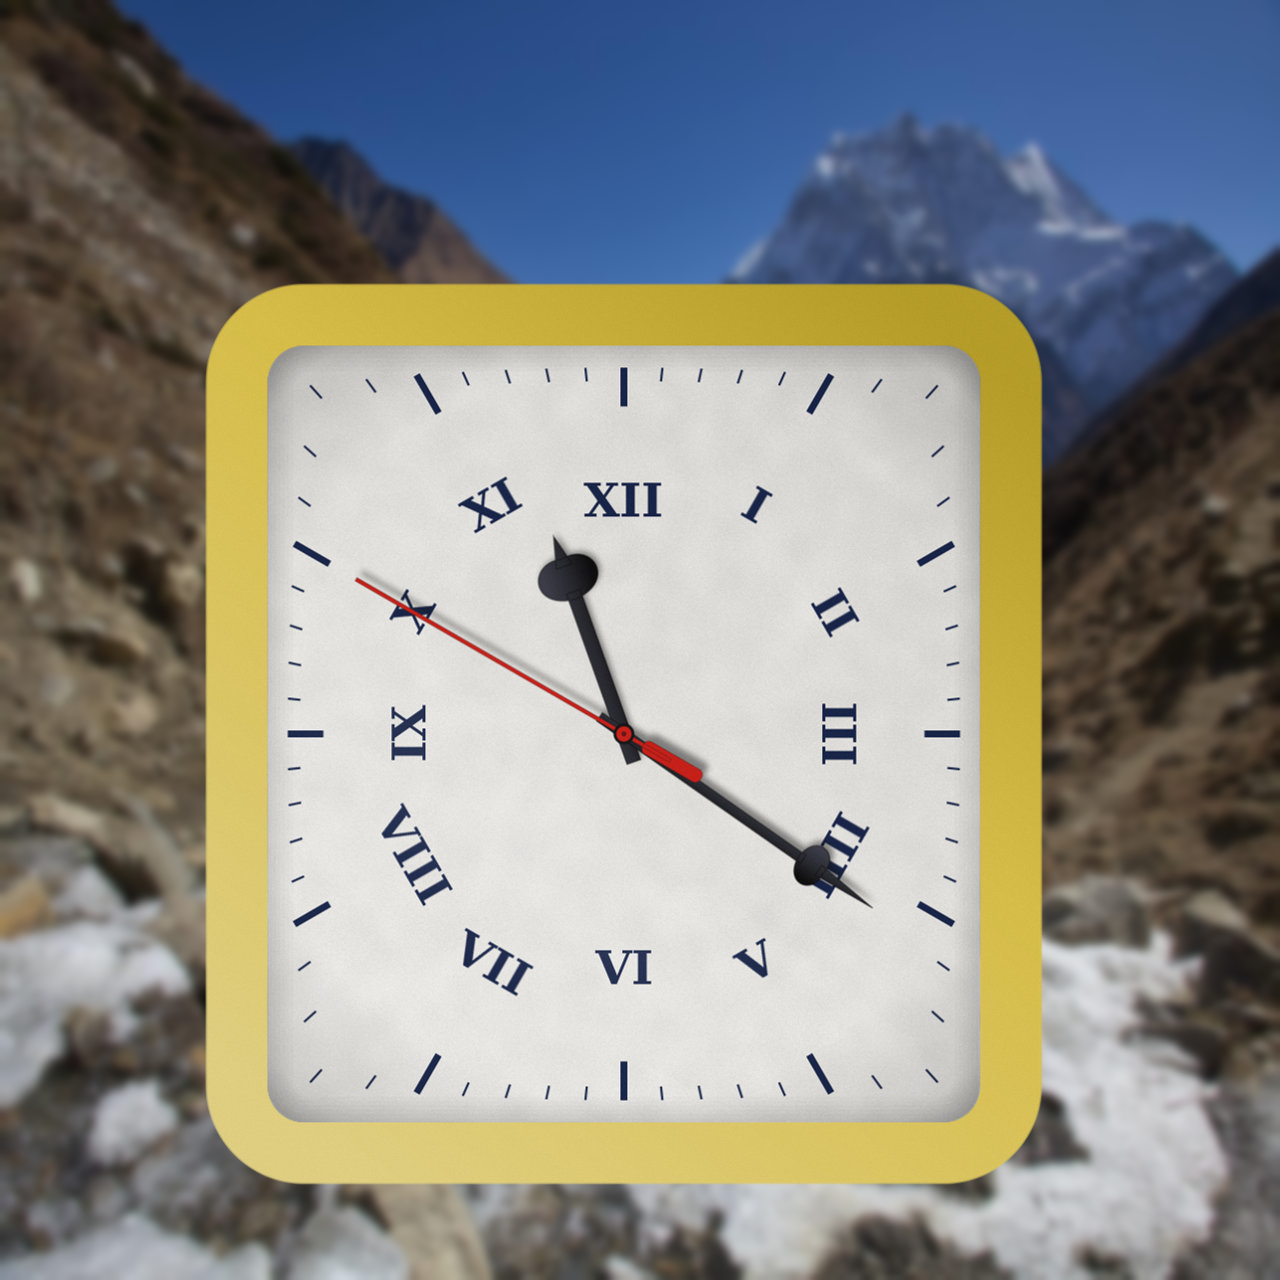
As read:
**11:20:50**
